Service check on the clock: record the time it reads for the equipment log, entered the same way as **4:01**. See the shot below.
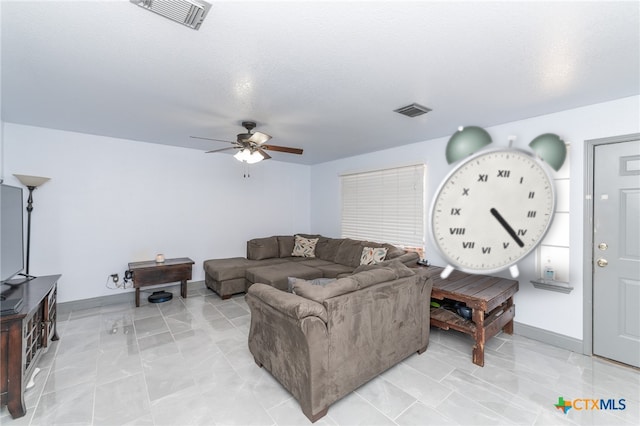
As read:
**4:22**
